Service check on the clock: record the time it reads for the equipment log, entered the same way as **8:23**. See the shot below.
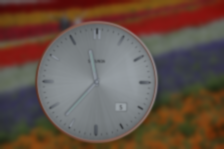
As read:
**11:37**
